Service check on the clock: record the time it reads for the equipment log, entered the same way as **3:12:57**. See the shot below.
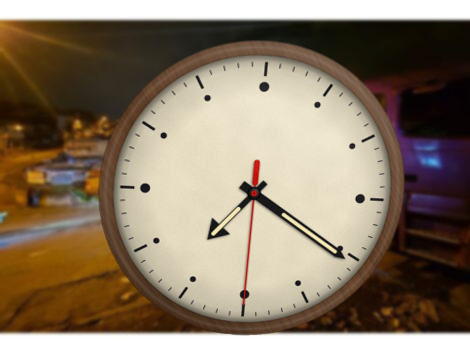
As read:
**7:20:30**
